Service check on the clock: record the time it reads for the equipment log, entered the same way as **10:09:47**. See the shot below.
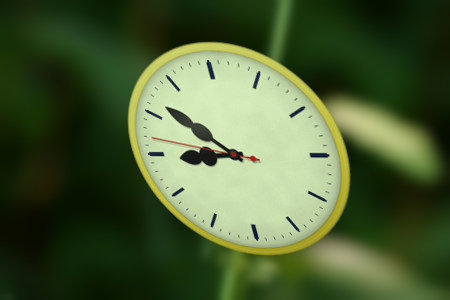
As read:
**8:51:47**
